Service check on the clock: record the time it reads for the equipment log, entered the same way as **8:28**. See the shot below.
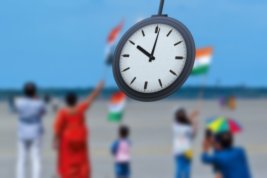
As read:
**10:01**
